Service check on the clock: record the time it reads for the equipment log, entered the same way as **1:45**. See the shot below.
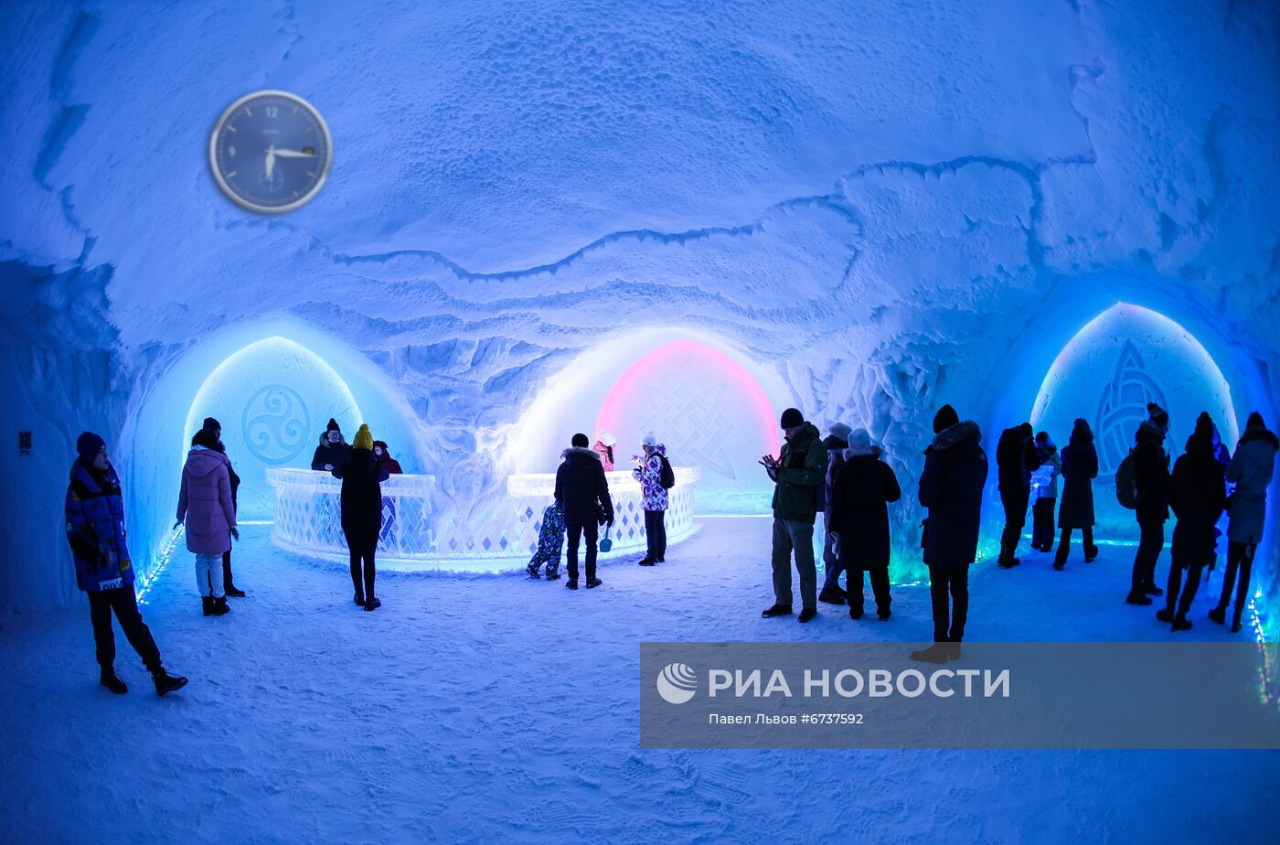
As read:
**6:16**
